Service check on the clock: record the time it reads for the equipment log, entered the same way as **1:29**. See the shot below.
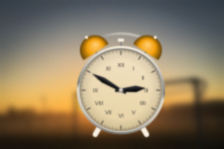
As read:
**2:50**
